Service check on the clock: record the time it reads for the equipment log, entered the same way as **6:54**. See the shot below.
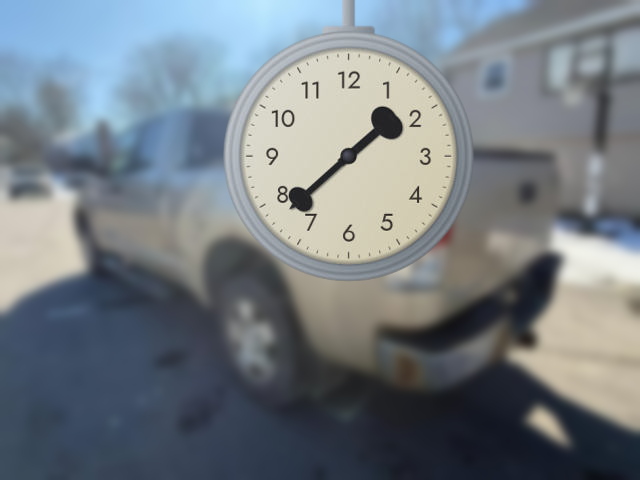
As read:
**1:38**
